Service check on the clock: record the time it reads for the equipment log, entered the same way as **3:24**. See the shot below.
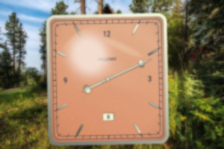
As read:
**8:11**
